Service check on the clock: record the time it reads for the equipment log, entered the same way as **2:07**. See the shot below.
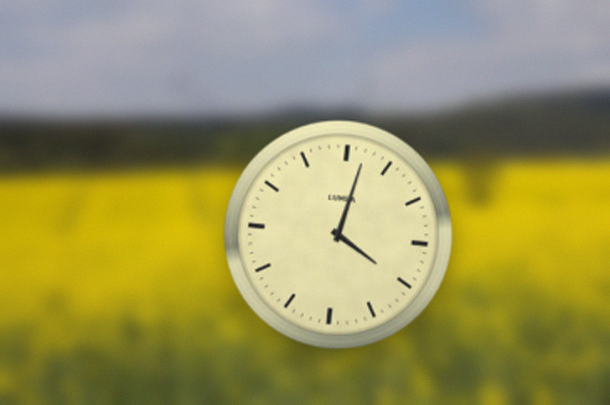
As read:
**4:02**
